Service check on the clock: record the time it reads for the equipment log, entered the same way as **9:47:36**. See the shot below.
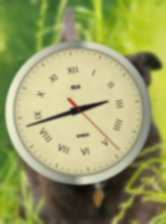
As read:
**2:43:24**
